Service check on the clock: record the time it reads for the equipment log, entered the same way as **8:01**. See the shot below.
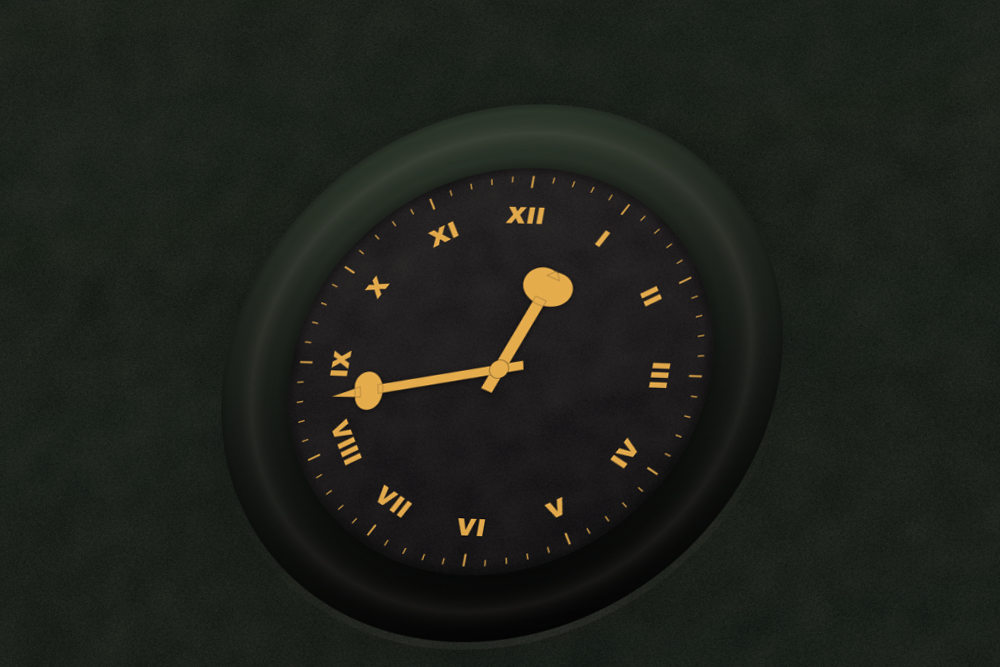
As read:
**12:43**
